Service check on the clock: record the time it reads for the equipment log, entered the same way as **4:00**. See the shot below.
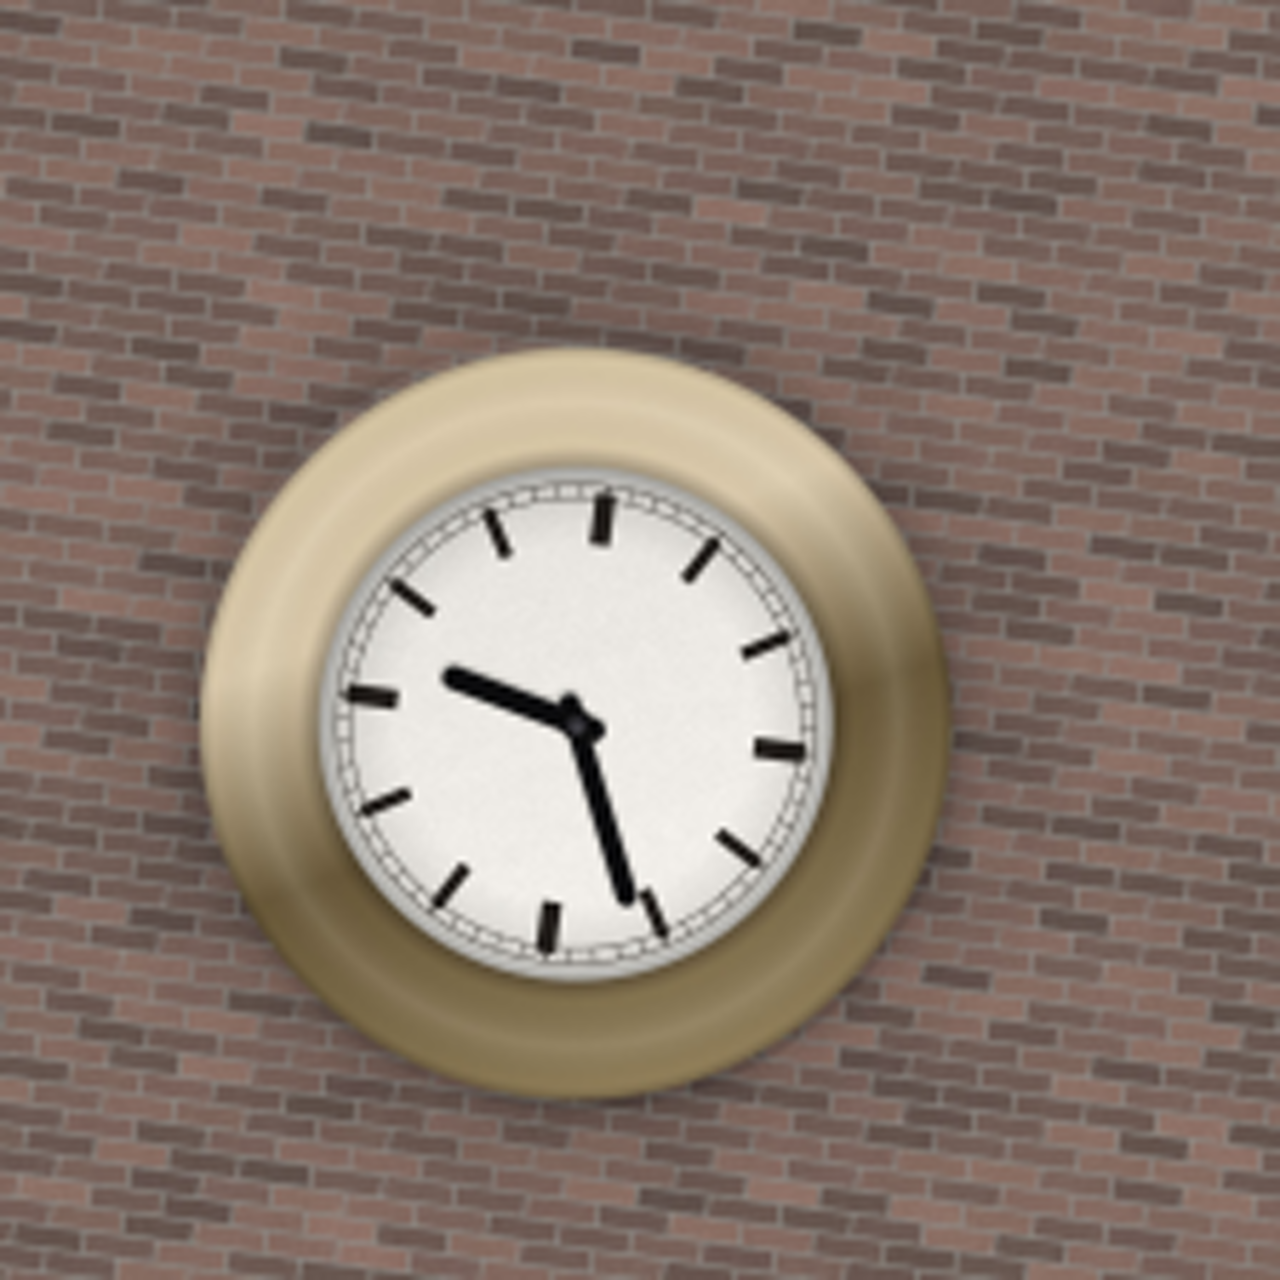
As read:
**9:26**
